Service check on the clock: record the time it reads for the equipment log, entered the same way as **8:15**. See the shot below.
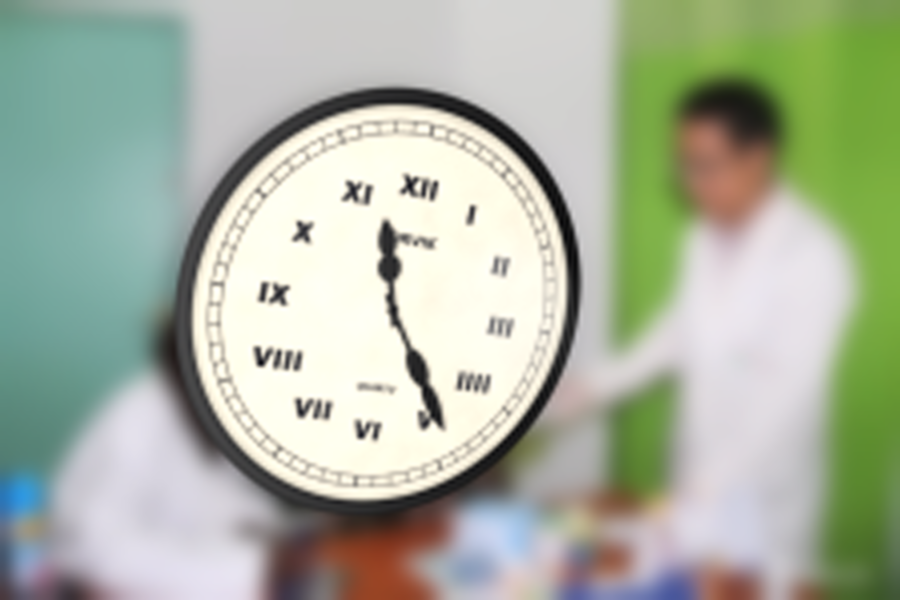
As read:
**11:24**
